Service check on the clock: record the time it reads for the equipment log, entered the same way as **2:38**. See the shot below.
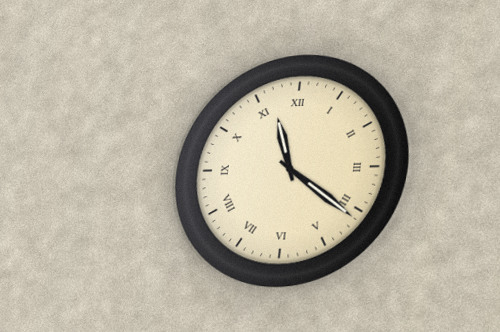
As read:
**11:21**
